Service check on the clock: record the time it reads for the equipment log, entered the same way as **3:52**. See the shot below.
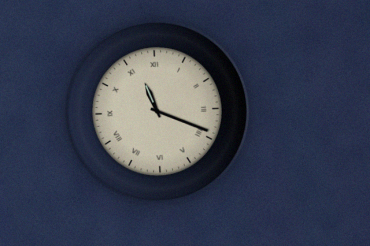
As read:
**11:19**
